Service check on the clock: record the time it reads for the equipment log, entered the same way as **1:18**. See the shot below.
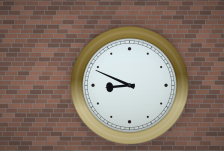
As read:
**8:49**
